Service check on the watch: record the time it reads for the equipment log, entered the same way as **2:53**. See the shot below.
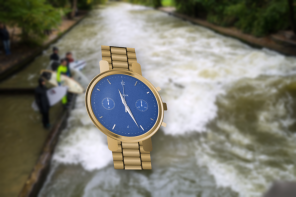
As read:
**11:26**
